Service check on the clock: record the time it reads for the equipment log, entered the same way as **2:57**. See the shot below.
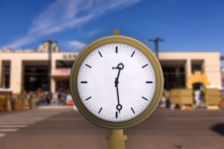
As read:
**12:29**
